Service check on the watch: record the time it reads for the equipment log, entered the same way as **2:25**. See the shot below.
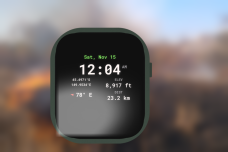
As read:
**12:04**
